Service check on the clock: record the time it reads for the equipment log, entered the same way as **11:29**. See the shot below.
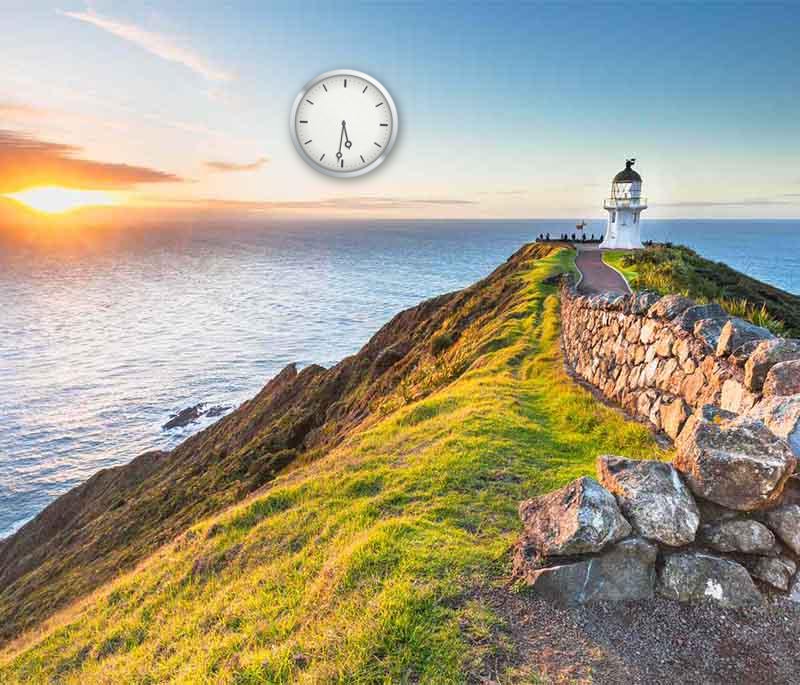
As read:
**5:31**
